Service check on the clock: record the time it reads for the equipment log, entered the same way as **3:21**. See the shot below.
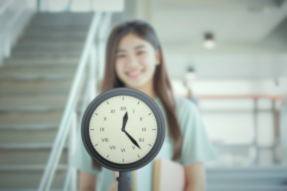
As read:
**12:23**
